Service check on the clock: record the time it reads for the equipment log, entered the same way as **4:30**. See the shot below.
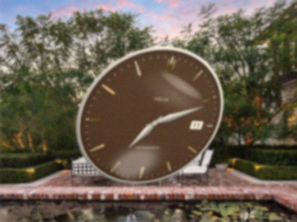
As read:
**7:11**
